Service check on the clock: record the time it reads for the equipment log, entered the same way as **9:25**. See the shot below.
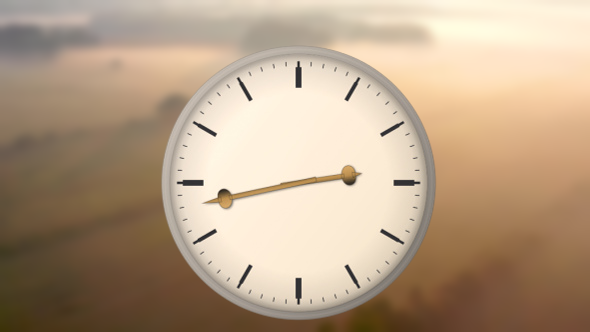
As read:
**2:43**
